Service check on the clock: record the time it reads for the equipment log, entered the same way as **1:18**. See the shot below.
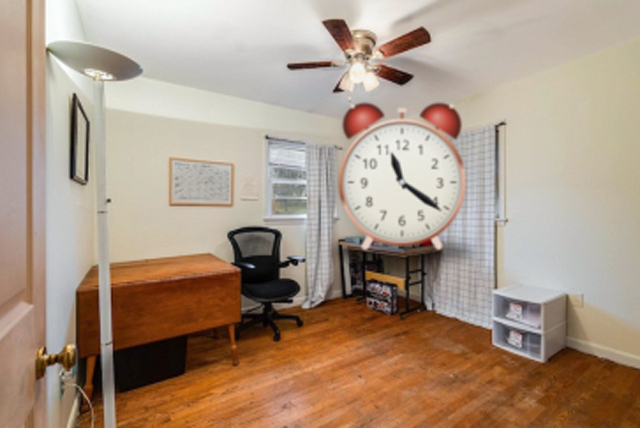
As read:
**11:21**
